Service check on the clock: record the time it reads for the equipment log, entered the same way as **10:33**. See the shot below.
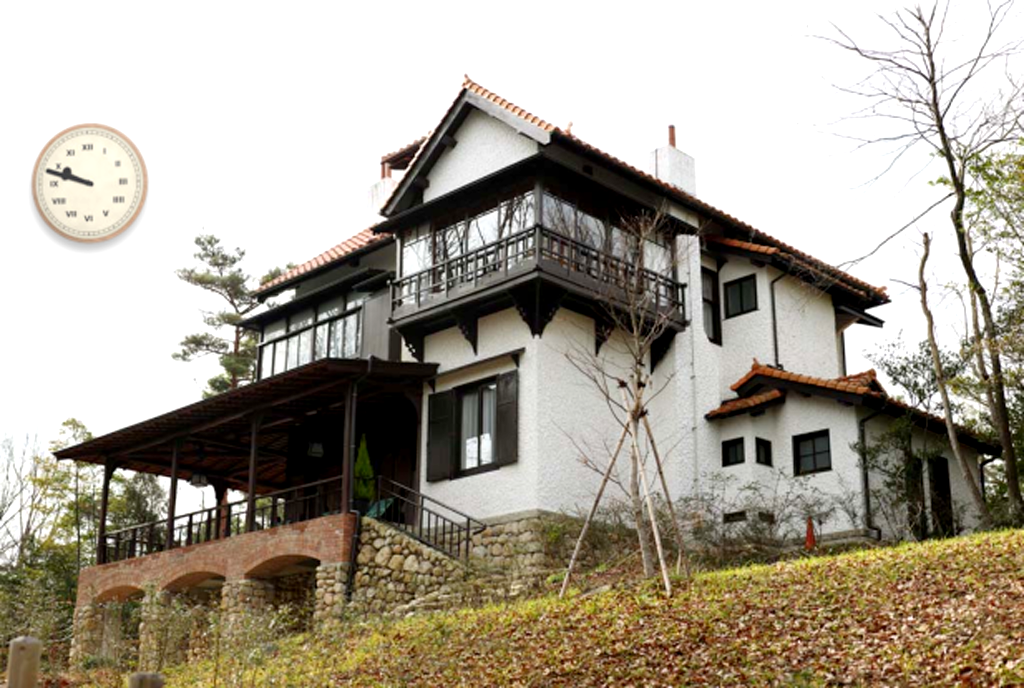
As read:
**9:48**
